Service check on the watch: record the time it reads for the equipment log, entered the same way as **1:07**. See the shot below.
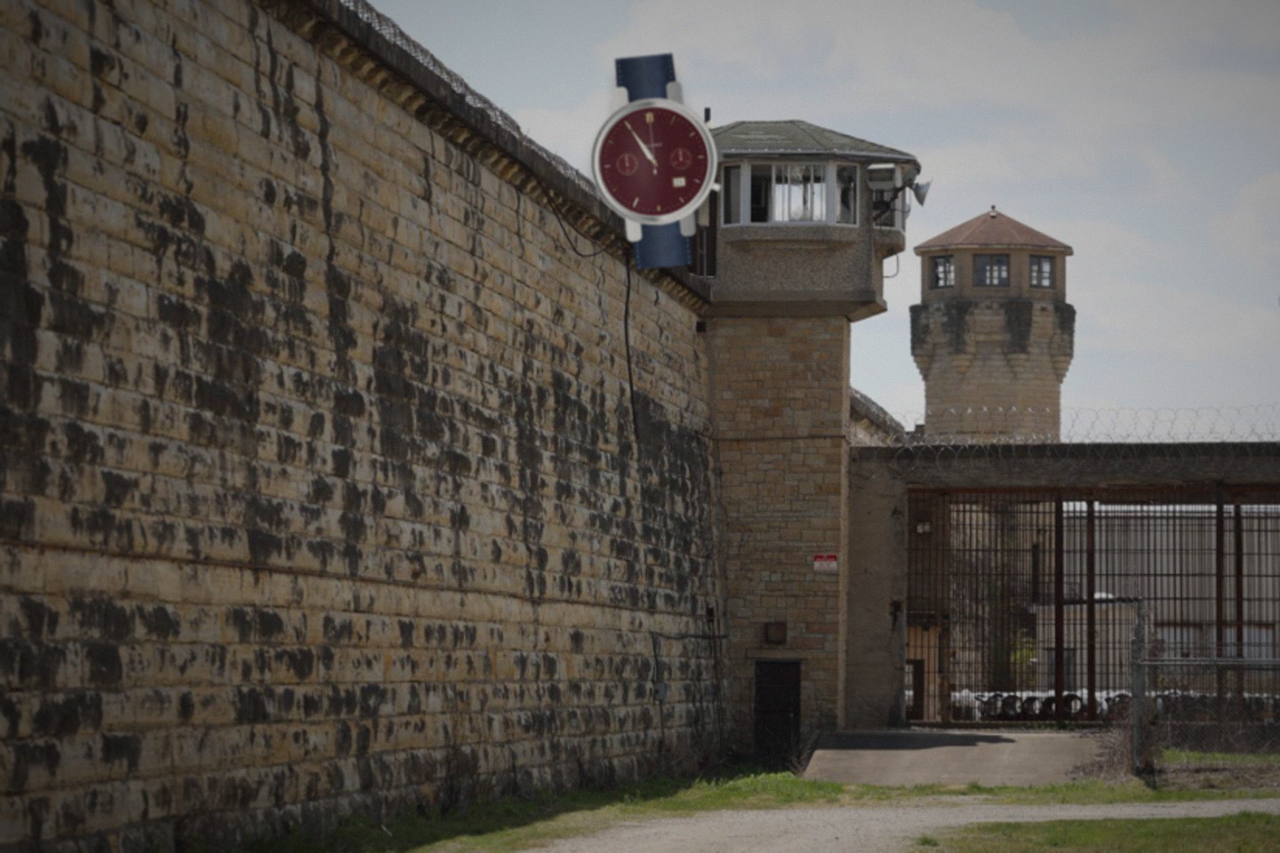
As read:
**10:55**
